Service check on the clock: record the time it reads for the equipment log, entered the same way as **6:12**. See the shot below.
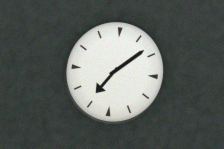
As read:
**7:08**
